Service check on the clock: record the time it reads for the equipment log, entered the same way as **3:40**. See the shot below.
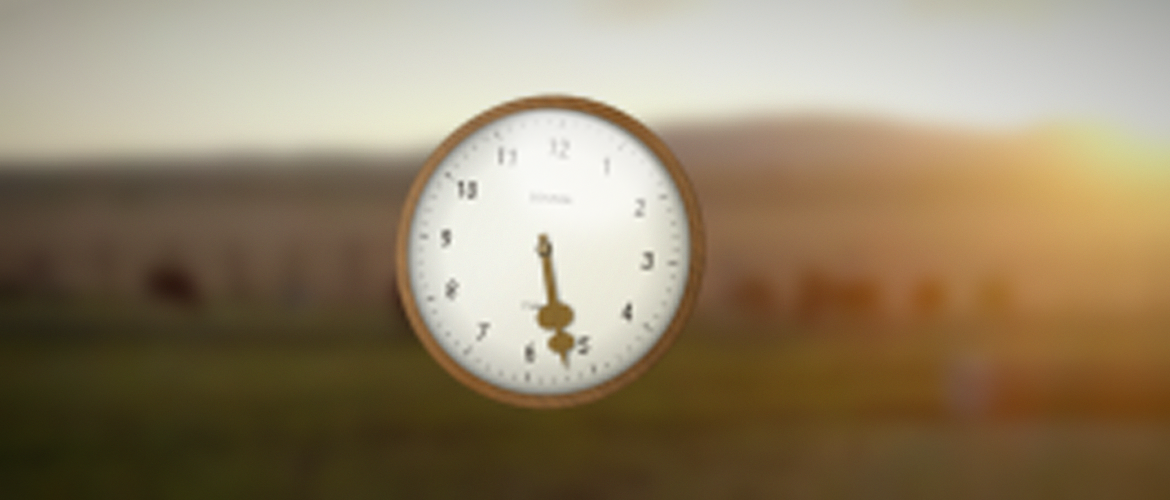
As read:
**5:27**
